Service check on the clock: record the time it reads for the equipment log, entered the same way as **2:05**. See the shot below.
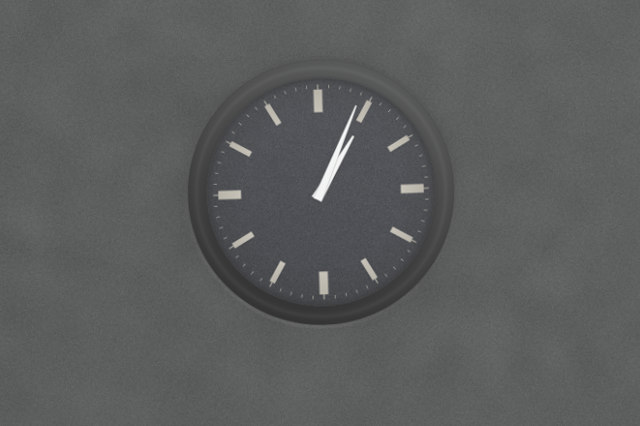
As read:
**1:04**
